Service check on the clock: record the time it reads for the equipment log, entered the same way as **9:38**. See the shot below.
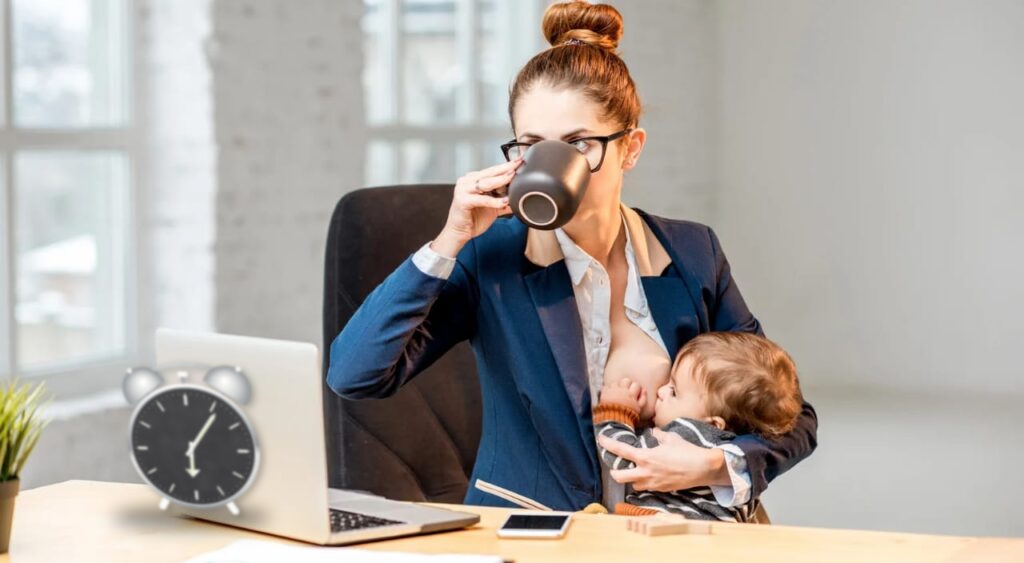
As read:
**6:06**
